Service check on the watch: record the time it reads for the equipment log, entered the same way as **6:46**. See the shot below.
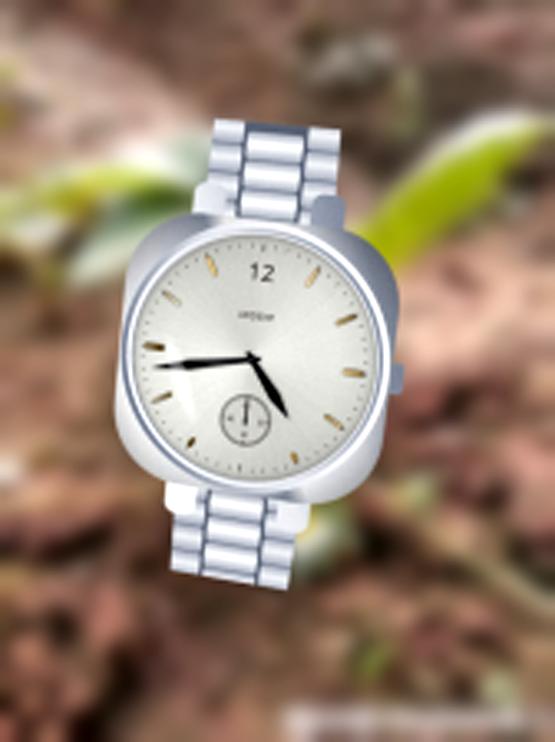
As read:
**4:43**
